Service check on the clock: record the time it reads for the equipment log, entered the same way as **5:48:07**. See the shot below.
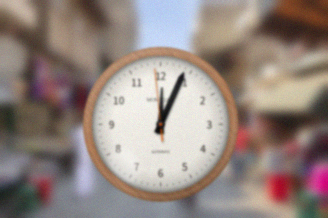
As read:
**12:03:59**
